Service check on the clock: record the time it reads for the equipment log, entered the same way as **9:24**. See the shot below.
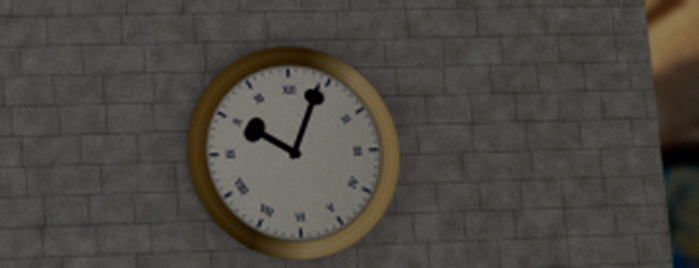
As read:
**10:04**
